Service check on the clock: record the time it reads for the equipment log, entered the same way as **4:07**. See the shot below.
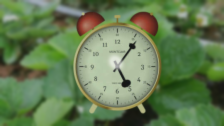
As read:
**5:06**
